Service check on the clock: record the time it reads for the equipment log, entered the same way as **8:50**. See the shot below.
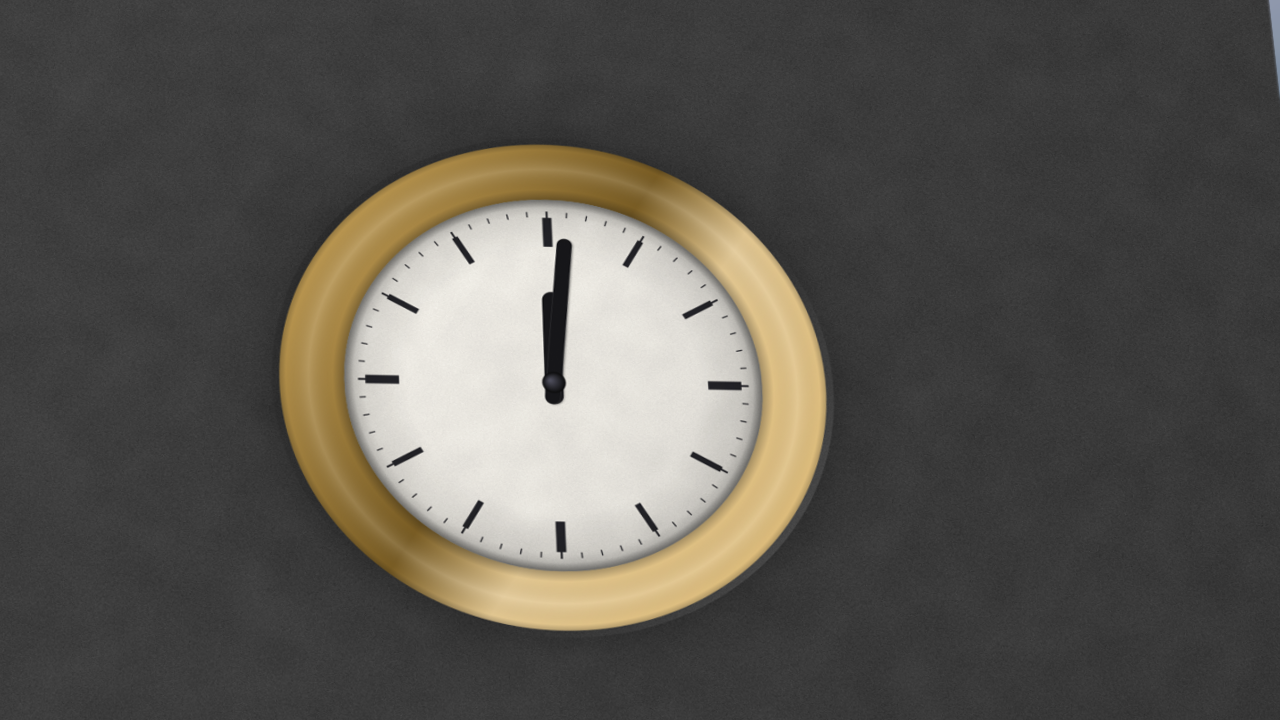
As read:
**12:01**
